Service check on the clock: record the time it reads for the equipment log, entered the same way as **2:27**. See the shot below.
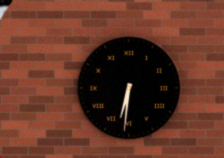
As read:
**6:31**
